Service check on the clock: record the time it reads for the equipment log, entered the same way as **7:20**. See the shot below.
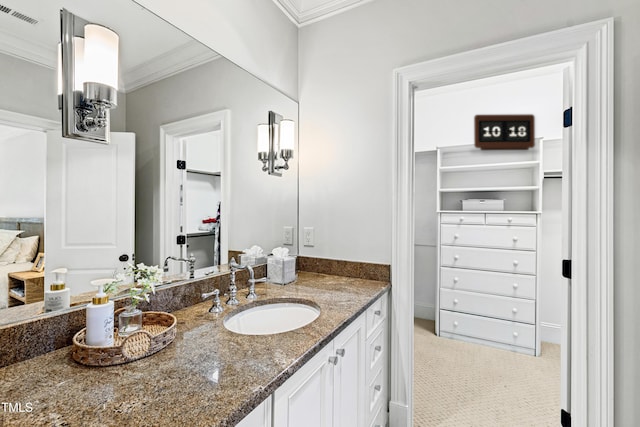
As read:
**10:18**
